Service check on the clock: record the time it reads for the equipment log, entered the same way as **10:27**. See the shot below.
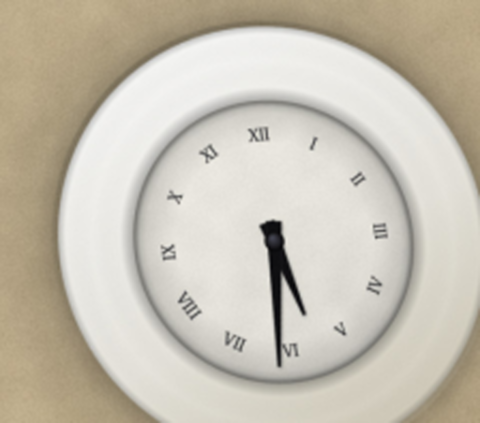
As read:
**5:31**
